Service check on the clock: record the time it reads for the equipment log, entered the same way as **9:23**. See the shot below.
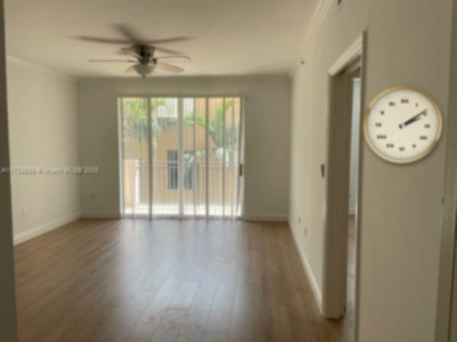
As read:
**2:09**
